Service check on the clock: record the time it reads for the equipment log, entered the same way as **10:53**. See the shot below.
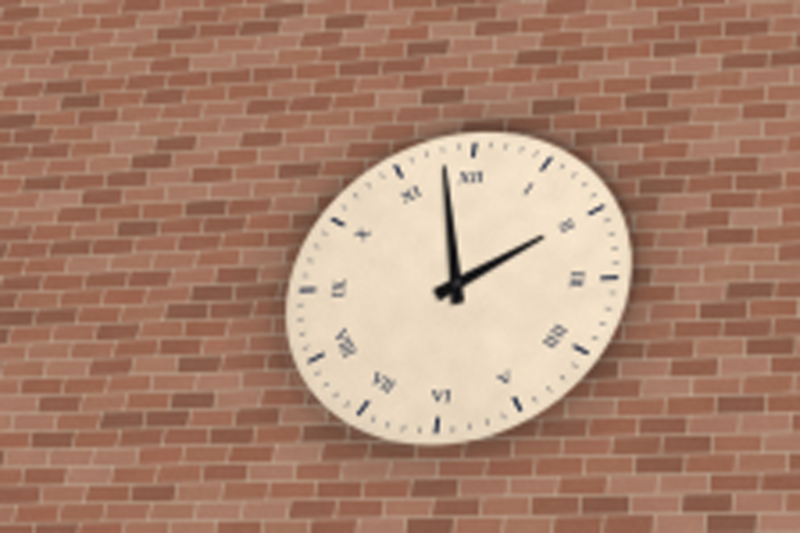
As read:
**1:58**
